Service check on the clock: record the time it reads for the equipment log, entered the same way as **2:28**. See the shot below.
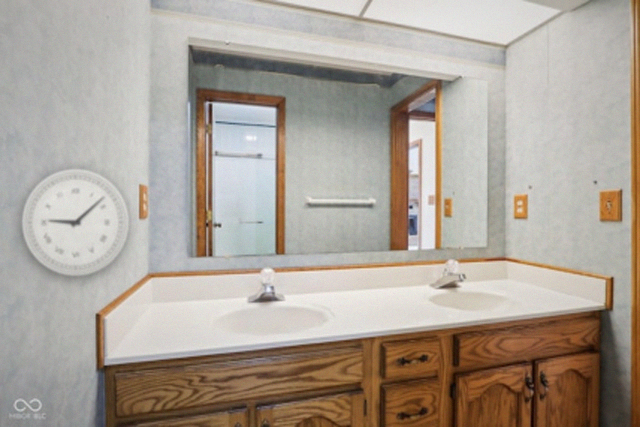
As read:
**9:08**
